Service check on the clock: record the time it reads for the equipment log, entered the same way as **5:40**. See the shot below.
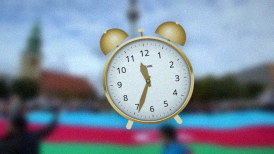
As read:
**11:34**
